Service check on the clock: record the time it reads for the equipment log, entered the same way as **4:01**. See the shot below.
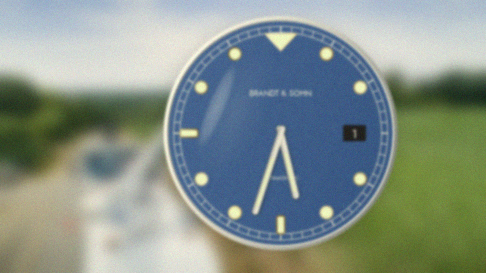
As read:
**5:33**
